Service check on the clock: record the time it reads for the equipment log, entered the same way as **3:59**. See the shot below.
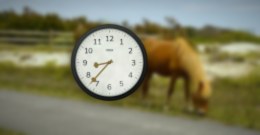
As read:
**8:37**
